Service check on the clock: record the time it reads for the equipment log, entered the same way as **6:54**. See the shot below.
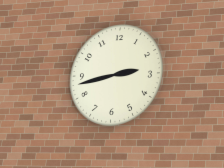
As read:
**2:43**
